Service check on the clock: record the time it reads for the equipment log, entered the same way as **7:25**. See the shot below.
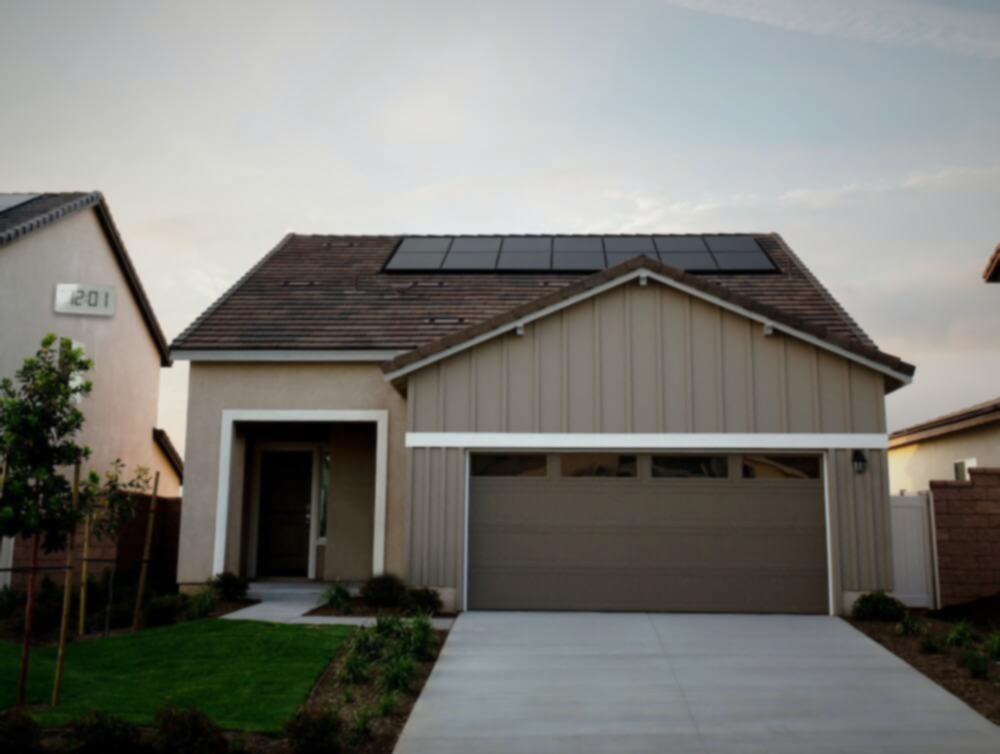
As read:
**12:01**
